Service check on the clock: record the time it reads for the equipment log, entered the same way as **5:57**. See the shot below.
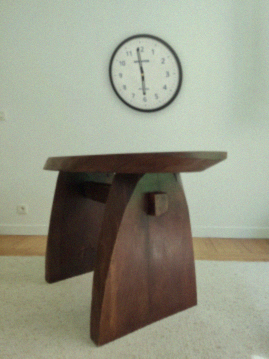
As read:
**5:59**
